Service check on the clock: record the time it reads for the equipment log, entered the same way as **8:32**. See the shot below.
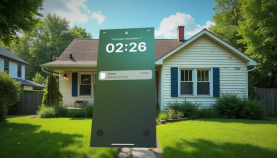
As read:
**2:26**
